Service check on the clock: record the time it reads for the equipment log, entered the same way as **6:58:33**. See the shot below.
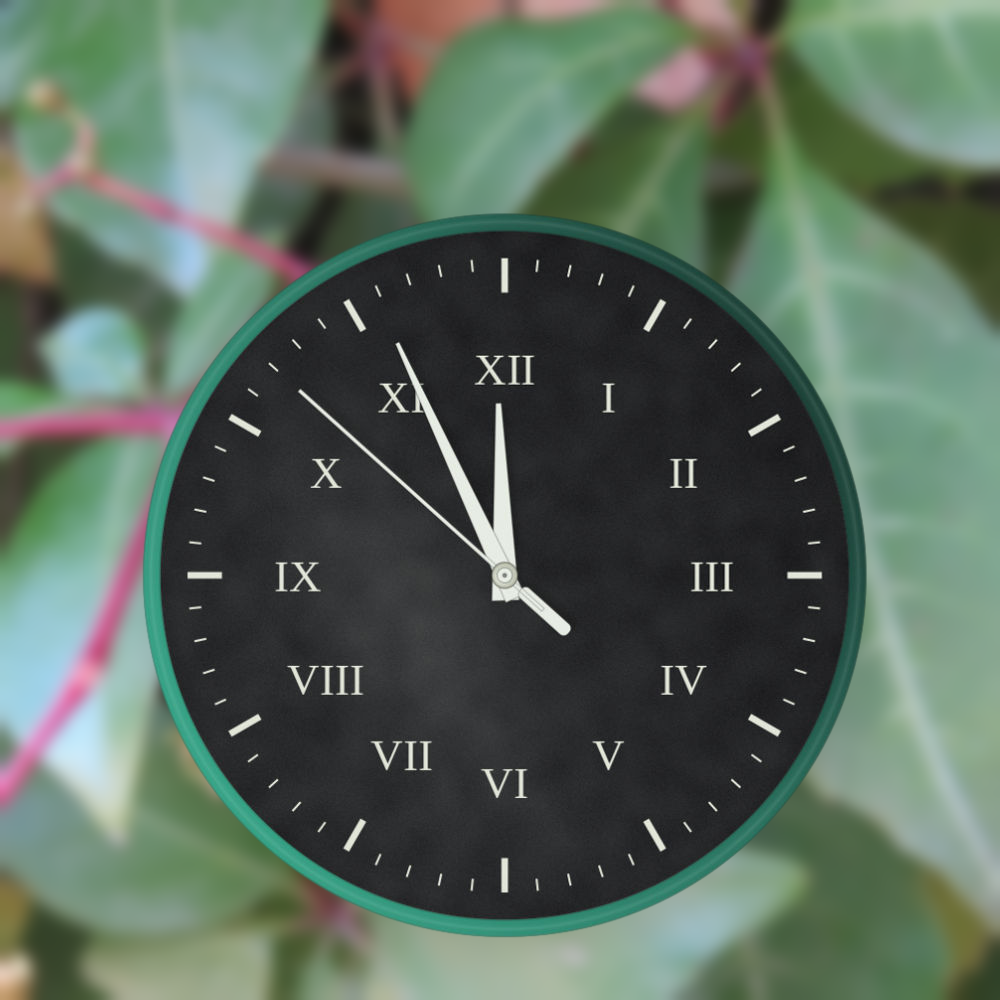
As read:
**11:55:52**
